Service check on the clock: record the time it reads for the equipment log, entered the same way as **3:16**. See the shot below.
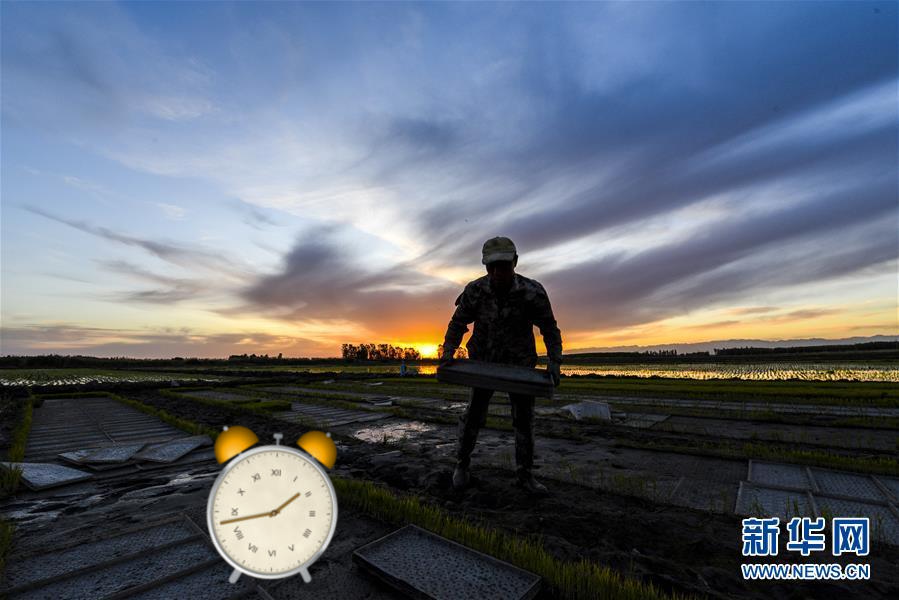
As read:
**1:43**
